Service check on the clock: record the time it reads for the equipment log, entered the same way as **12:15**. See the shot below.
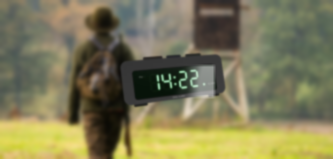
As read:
**14:22**
